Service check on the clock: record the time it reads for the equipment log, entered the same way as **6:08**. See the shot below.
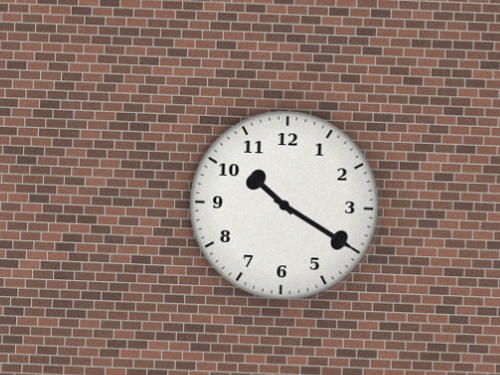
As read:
**10:20**
